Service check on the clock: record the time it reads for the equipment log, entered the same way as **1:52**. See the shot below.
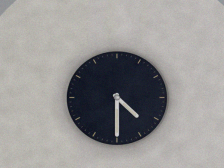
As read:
**4:30**
